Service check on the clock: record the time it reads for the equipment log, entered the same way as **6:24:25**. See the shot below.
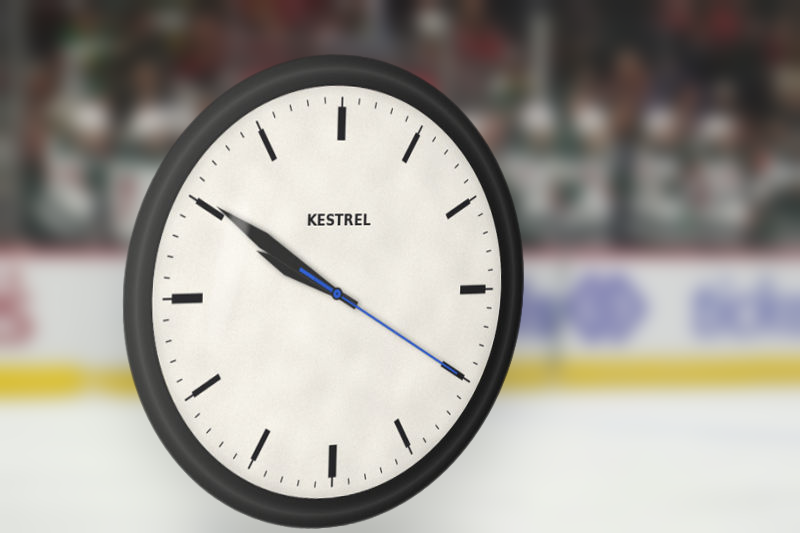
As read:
**9:50:20**
